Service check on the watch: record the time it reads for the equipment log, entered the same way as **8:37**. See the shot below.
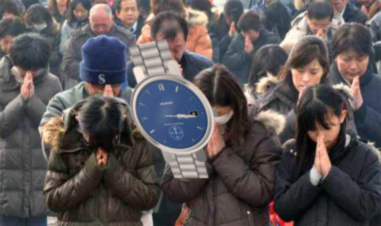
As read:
**3:16**
